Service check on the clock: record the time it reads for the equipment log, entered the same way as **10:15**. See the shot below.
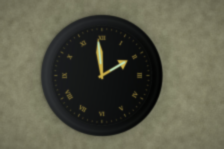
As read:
**1:59**
